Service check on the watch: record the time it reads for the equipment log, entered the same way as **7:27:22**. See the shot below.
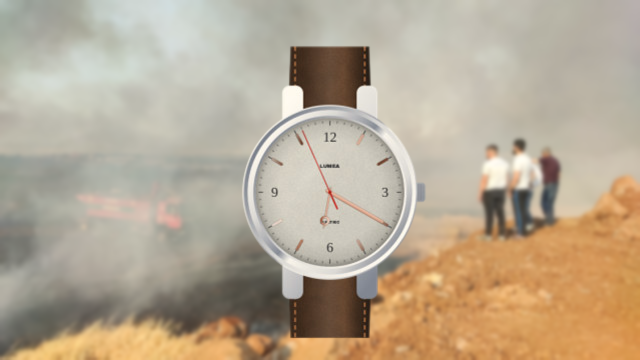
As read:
**6:19:56**
